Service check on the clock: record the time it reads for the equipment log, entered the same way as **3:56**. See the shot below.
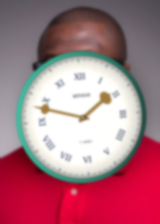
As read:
**1:48**
